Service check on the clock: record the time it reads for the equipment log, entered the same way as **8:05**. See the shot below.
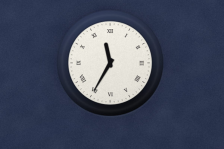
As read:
**11:35**
